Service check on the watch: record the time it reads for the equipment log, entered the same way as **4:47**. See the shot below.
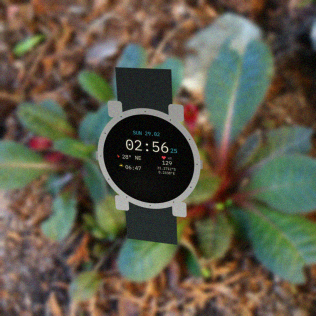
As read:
**2:56**
